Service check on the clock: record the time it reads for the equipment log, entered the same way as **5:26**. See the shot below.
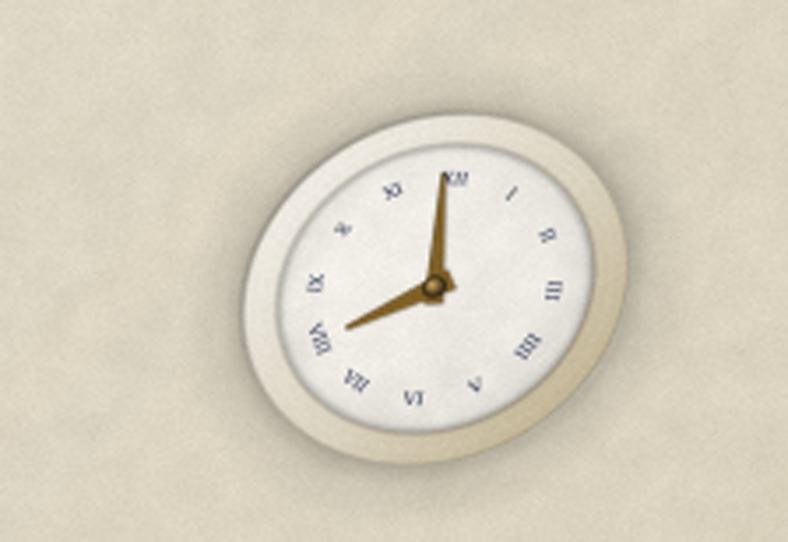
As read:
**7:59**
